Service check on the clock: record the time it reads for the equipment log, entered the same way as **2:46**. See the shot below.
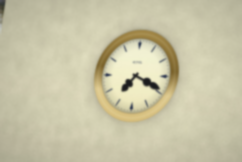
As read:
**7:19**
